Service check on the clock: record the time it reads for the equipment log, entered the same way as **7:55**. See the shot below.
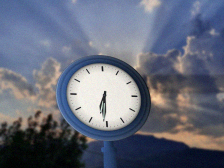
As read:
**6:31**
